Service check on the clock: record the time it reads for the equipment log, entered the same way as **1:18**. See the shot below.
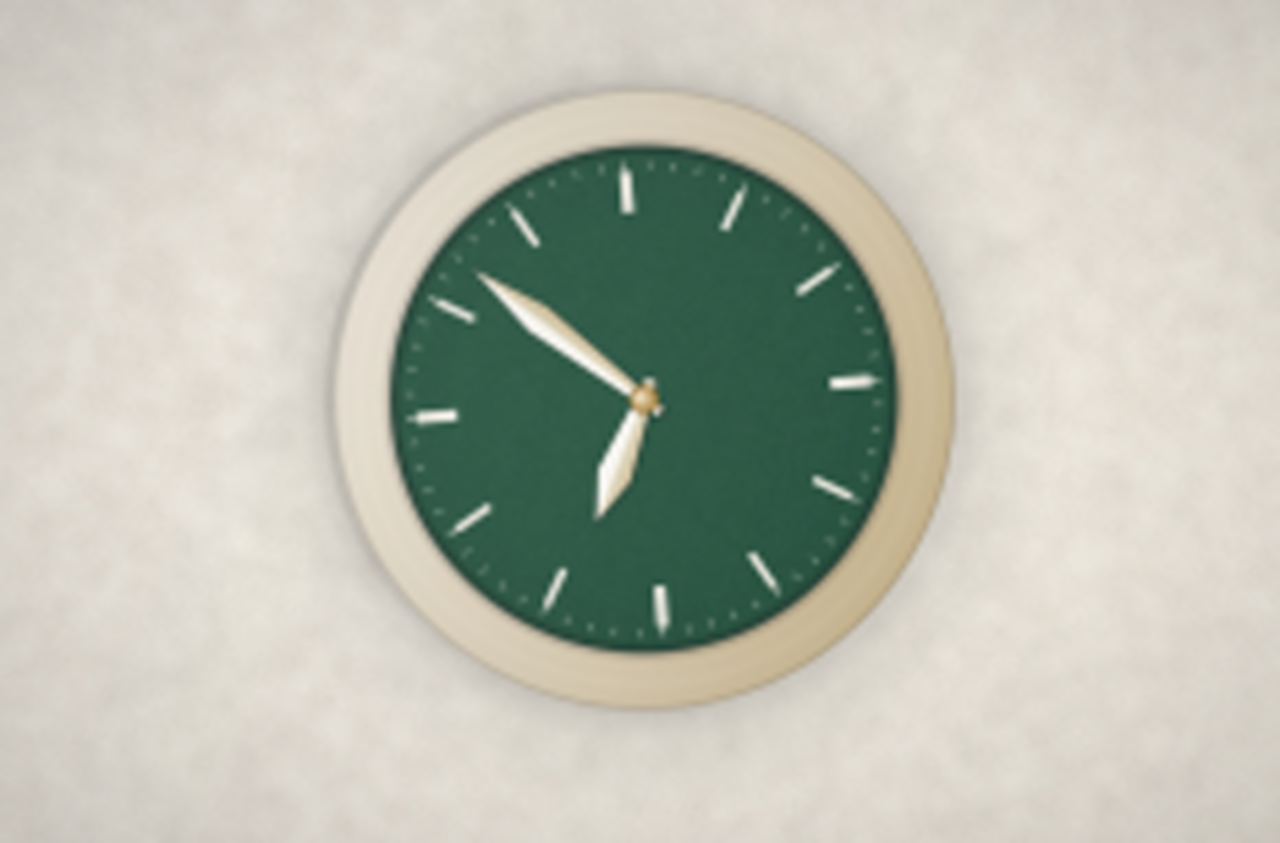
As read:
**6:52**
